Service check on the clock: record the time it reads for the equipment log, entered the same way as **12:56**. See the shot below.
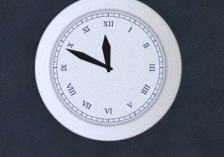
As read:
**11:49**
